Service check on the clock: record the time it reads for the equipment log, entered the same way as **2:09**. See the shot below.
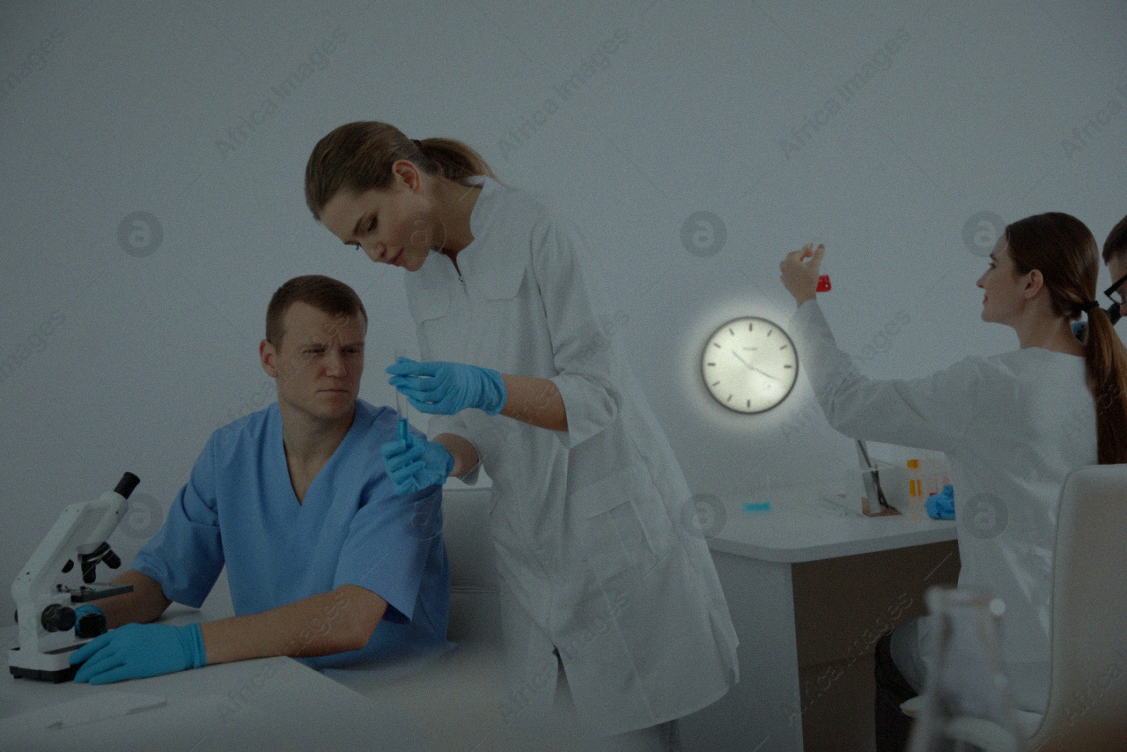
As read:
**10:19**
